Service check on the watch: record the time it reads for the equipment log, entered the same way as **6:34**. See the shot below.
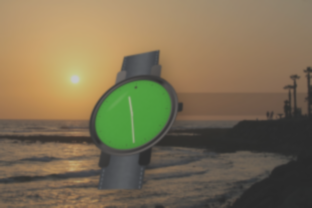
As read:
**11:28**
